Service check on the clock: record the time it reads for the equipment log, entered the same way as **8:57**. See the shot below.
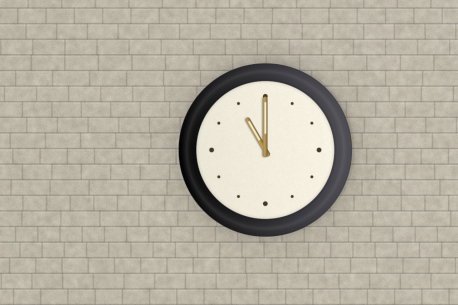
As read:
**11:00**
